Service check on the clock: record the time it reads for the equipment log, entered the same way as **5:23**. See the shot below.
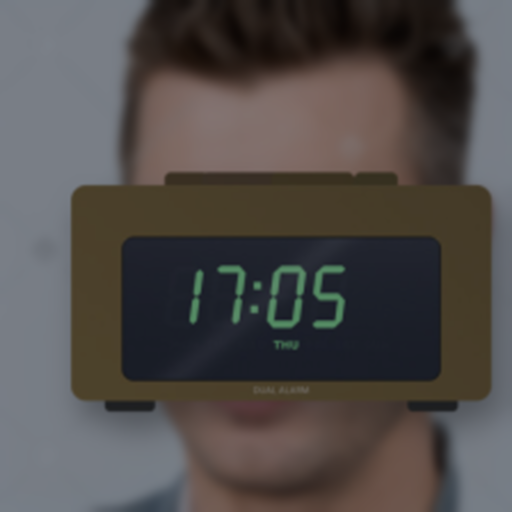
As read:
**17:05**
